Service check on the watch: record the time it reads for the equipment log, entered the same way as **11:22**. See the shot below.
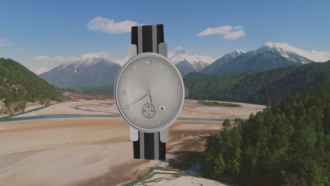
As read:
**5:40**
